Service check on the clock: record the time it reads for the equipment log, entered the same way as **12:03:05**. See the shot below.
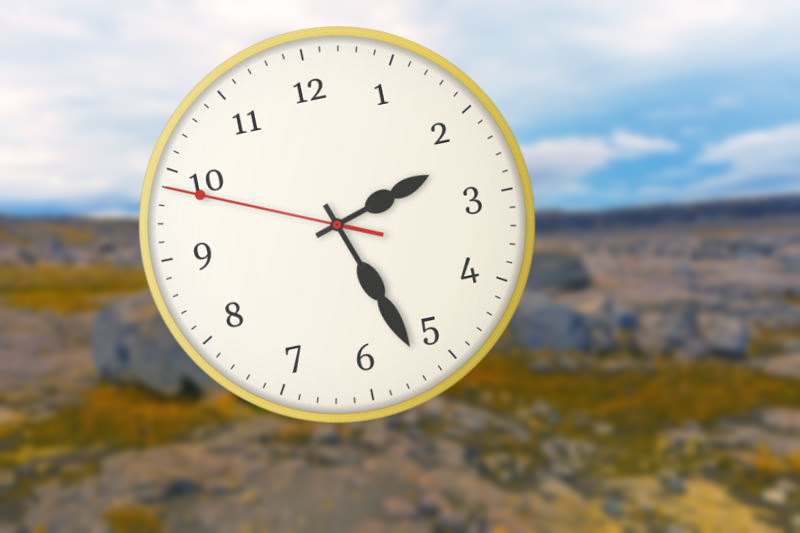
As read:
**2:26:49**
